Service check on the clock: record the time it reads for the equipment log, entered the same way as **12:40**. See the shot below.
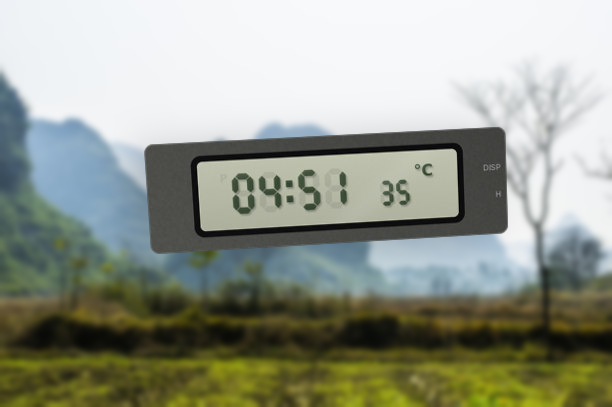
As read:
**4:51**
